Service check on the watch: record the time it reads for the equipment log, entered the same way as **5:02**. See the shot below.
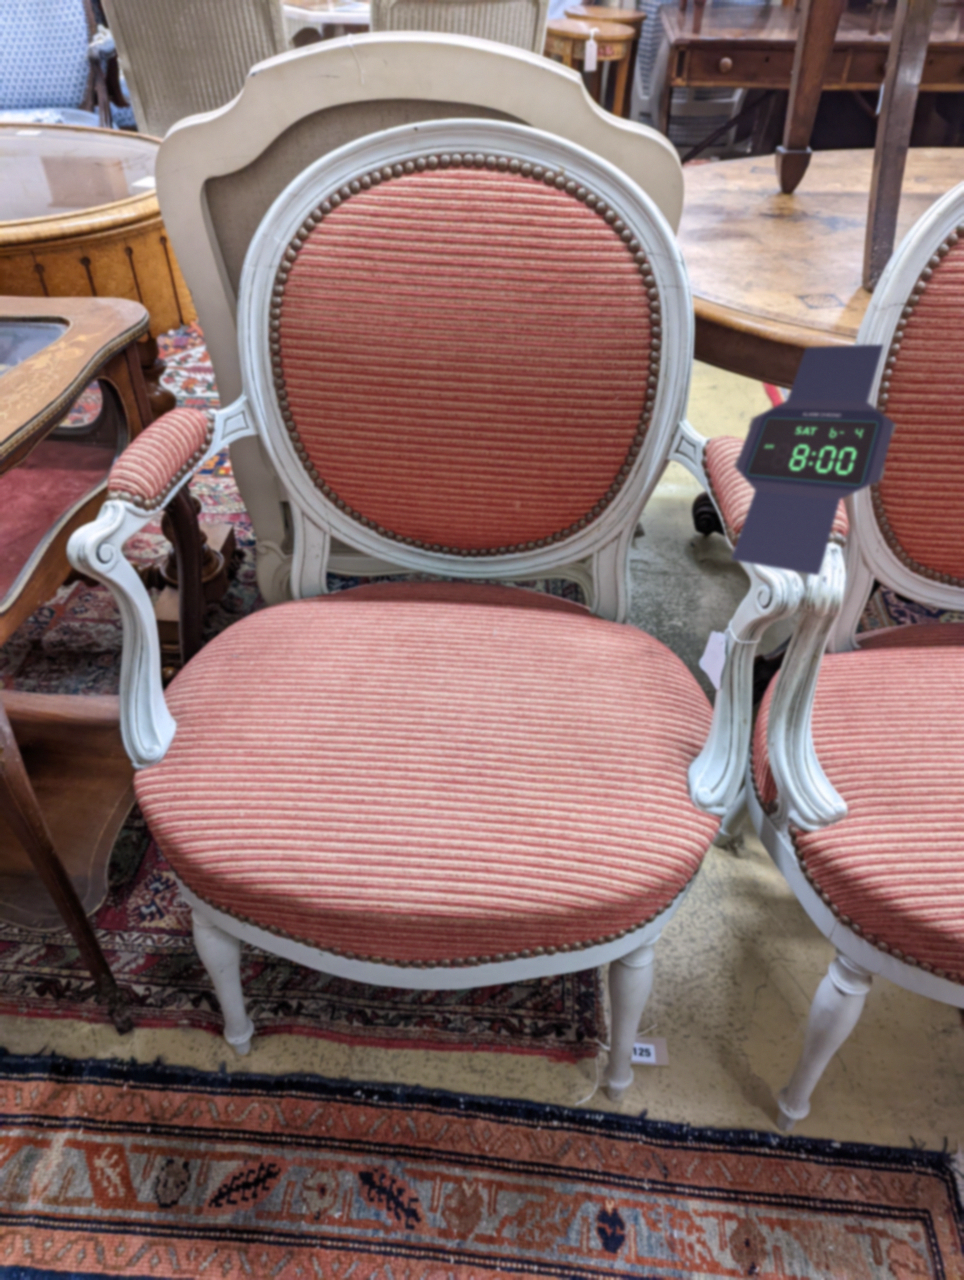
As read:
**8:00**
